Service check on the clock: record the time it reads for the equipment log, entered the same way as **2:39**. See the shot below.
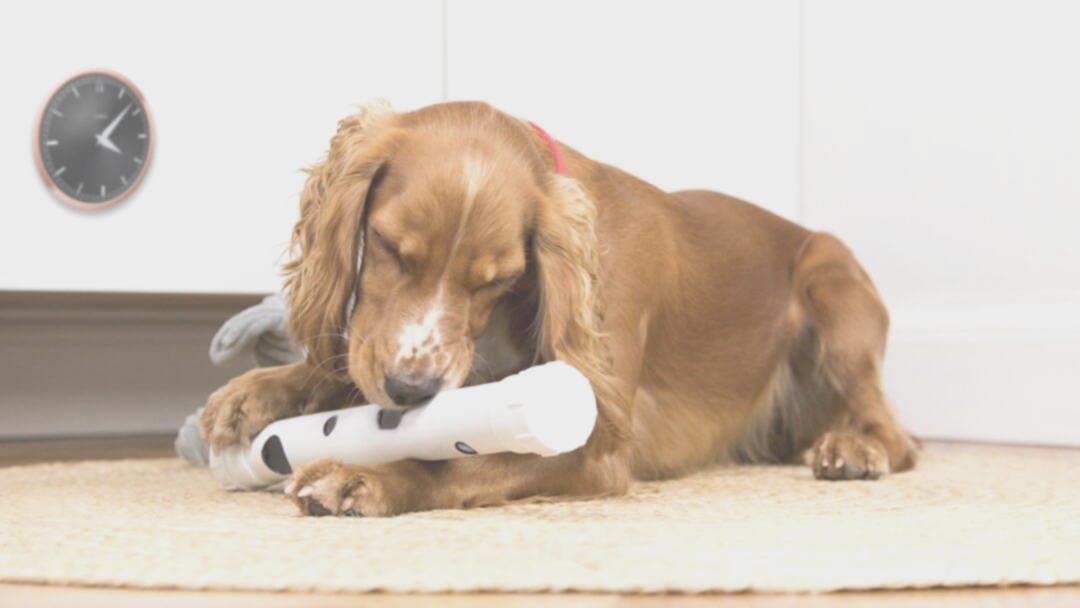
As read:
**4:08**
